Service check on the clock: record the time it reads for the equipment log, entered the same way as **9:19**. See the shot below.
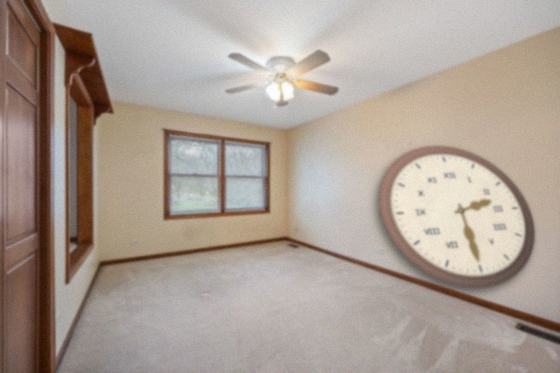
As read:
**2:30**
